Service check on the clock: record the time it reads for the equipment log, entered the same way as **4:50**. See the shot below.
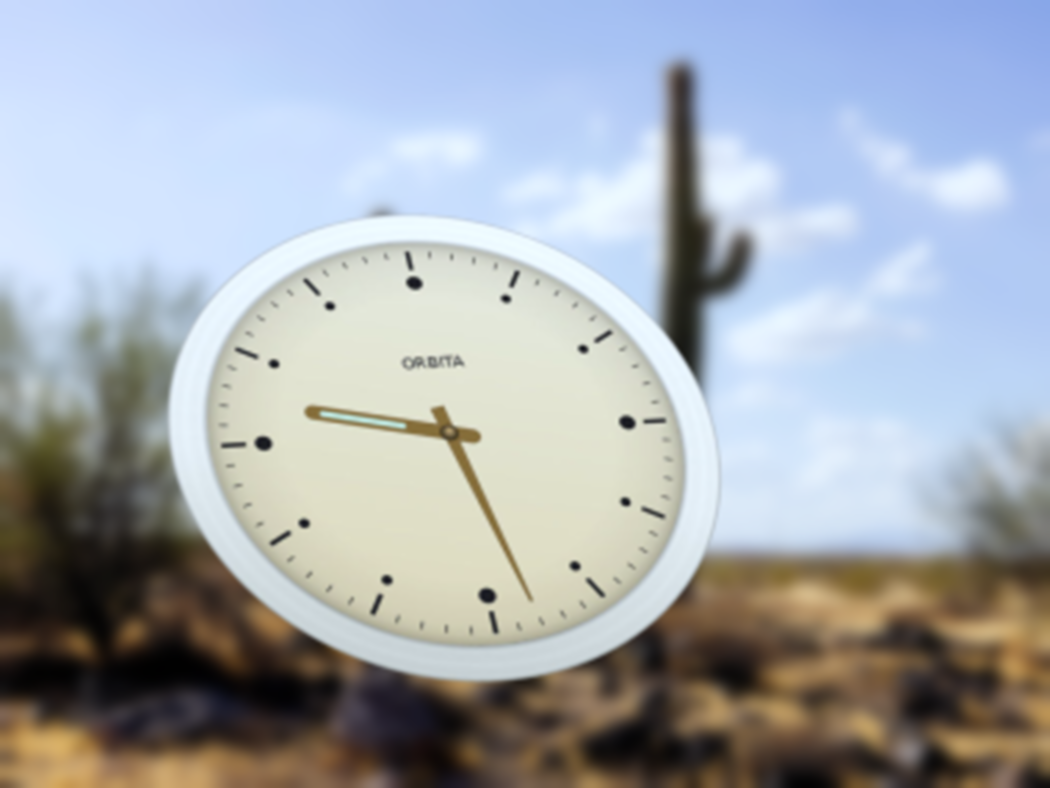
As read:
**9:28**
